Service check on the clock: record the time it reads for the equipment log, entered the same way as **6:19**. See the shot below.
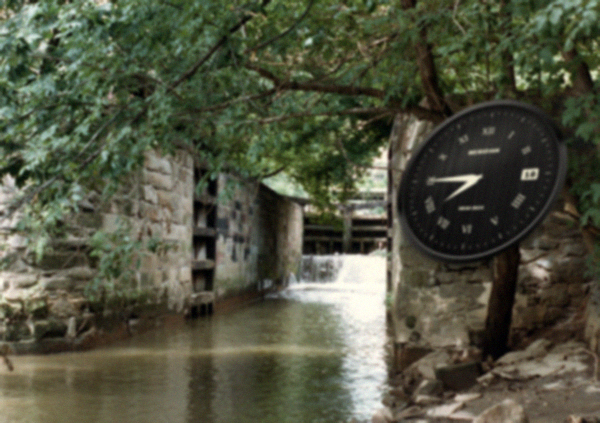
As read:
**7:45**
